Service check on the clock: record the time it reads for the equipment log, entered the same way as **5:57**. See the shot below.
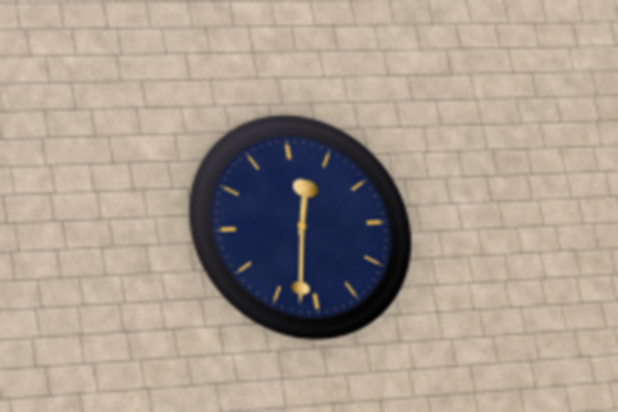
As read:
**12:32**
